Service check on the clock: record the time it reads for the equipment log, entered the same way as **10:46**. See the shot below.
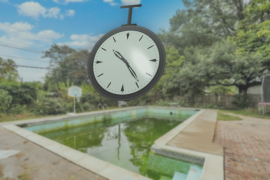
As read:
**10:24**
